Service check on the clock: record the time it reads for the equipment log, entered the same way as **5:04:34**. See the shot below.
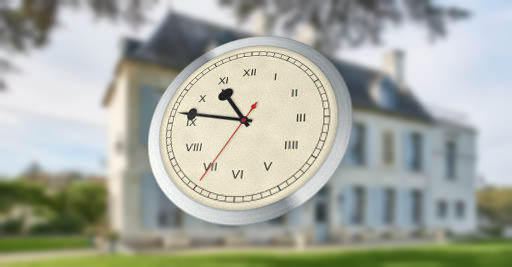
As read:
**10:46:35**
